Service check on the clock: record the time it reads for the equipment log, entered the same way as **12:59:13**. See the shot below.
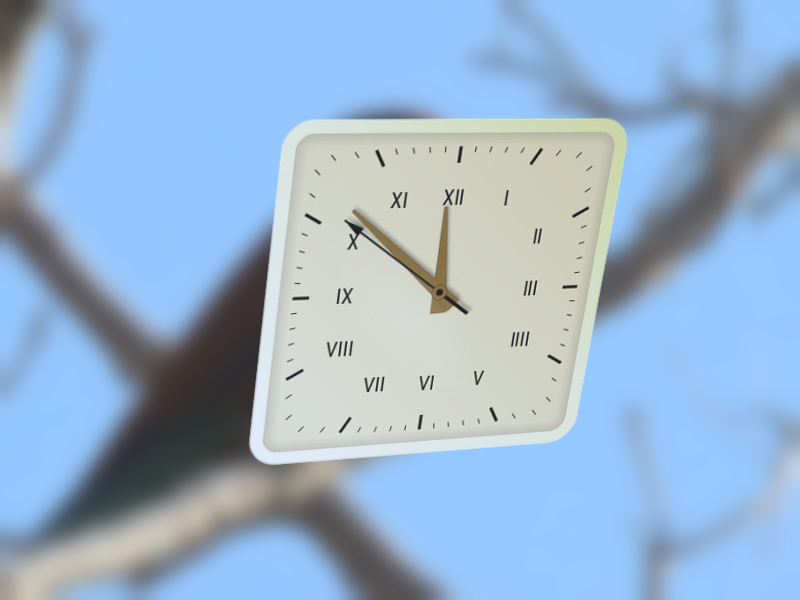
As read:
**11:51:51**
